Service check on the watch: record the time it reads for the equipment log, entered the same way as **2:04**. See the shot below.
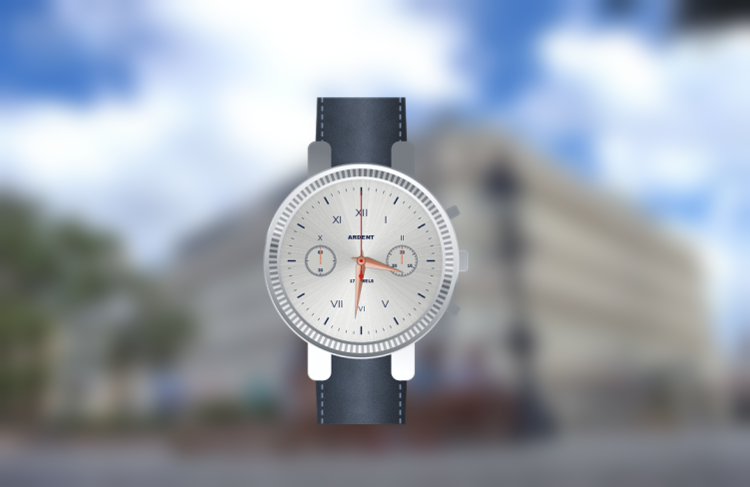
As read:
**3:31**
